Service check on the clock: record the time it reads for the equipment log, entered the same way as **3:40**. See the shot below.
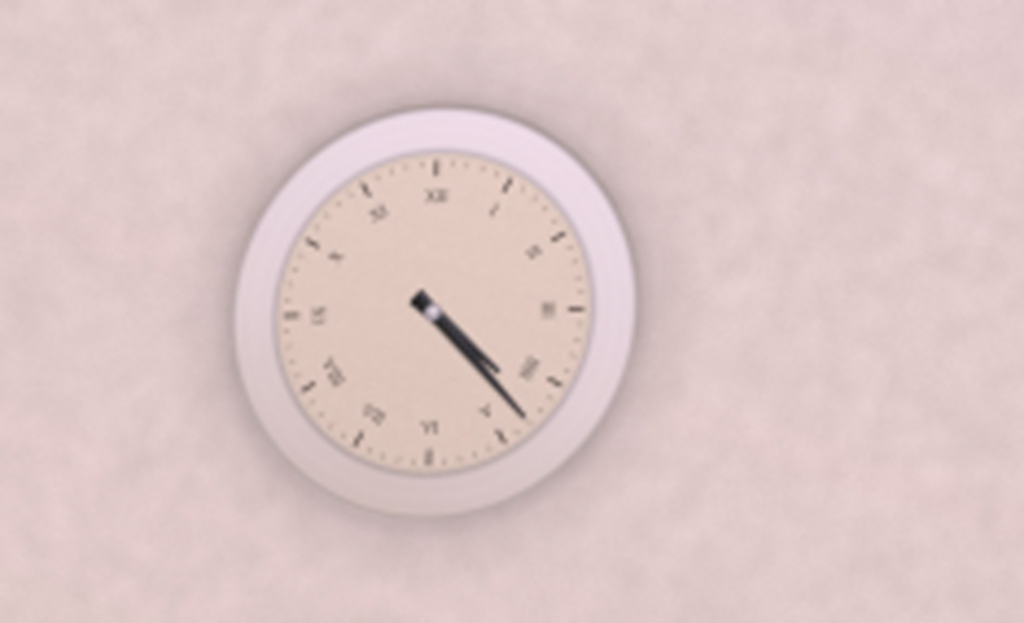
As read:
**4:23**
